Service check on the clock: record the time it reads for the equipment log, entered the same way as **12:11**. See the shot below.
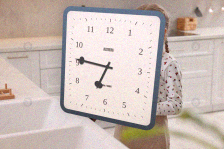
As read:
**6:46**
